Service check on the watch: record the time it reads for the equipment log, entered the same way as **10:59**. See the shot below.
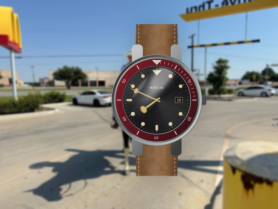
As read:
**7:49**
